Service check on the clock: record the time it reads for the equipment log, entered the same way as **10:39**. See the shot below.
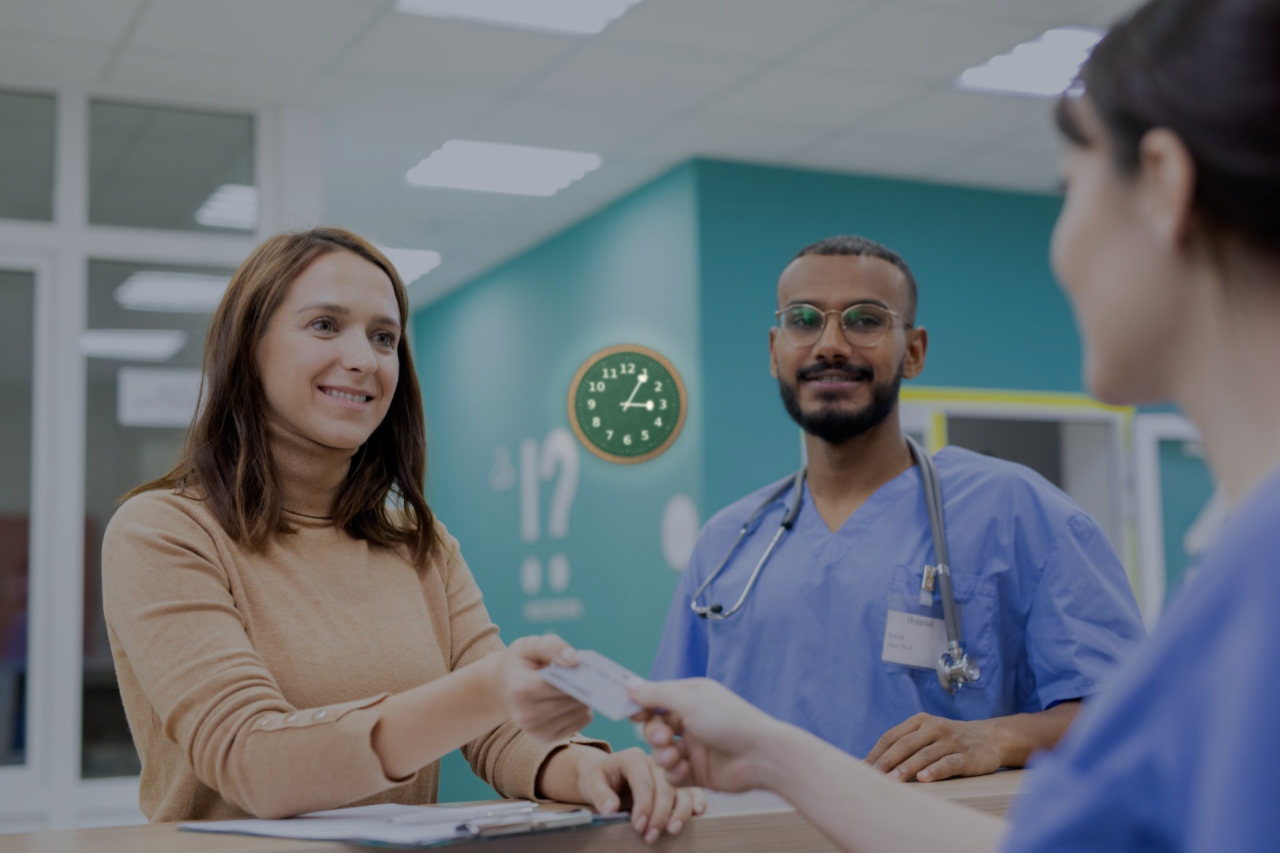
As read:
**3:05**
